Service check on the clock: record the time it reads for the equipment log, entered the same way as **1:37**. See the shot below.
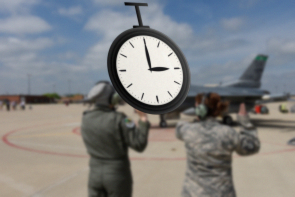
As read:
**3:00**
